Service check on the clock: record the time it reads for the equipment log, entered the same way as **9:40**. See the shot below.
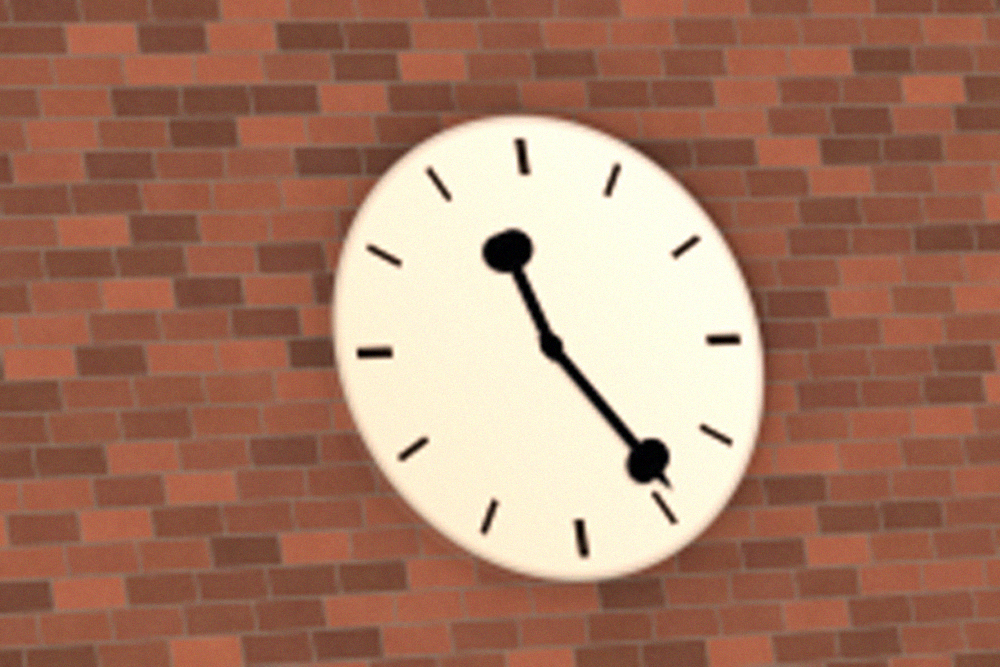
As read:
**11:24**
